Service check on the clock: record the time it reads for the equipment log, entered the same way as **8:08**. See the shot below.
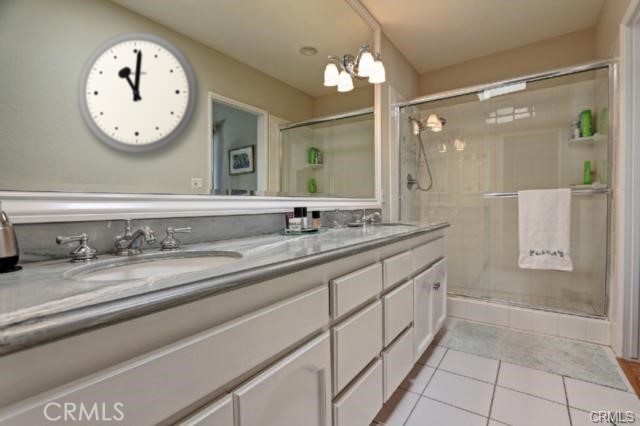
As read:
**11:01**
